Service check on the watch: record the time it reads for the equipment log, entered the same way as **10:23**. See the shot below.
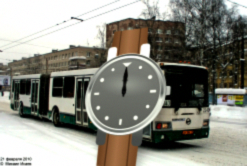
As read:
**12:00**
